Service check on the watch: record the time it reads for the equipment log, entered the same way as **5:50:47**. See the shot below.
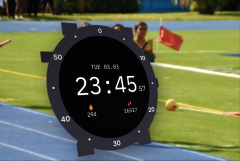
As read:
**23:45:57**
